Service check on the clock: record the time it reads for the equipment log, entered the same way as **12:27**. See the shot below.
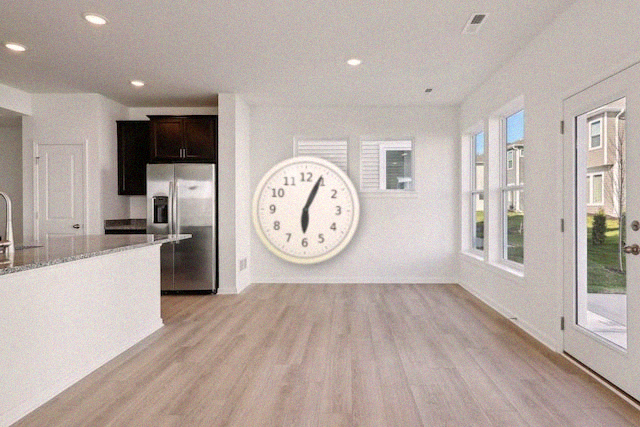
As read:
**6:04**
